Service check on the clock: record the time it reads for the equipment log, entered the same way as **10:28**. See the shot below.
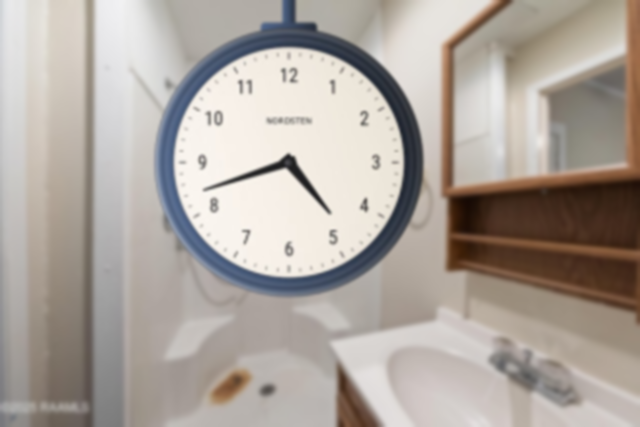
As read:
**4:42**
